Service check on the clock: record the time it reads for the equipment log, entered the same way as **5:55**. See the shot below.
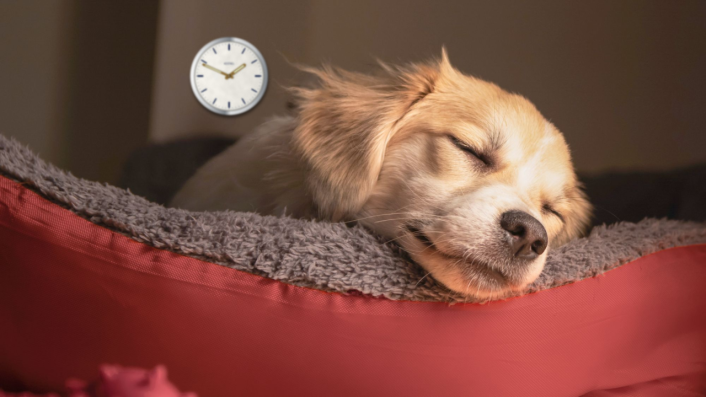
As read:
**1:49**
